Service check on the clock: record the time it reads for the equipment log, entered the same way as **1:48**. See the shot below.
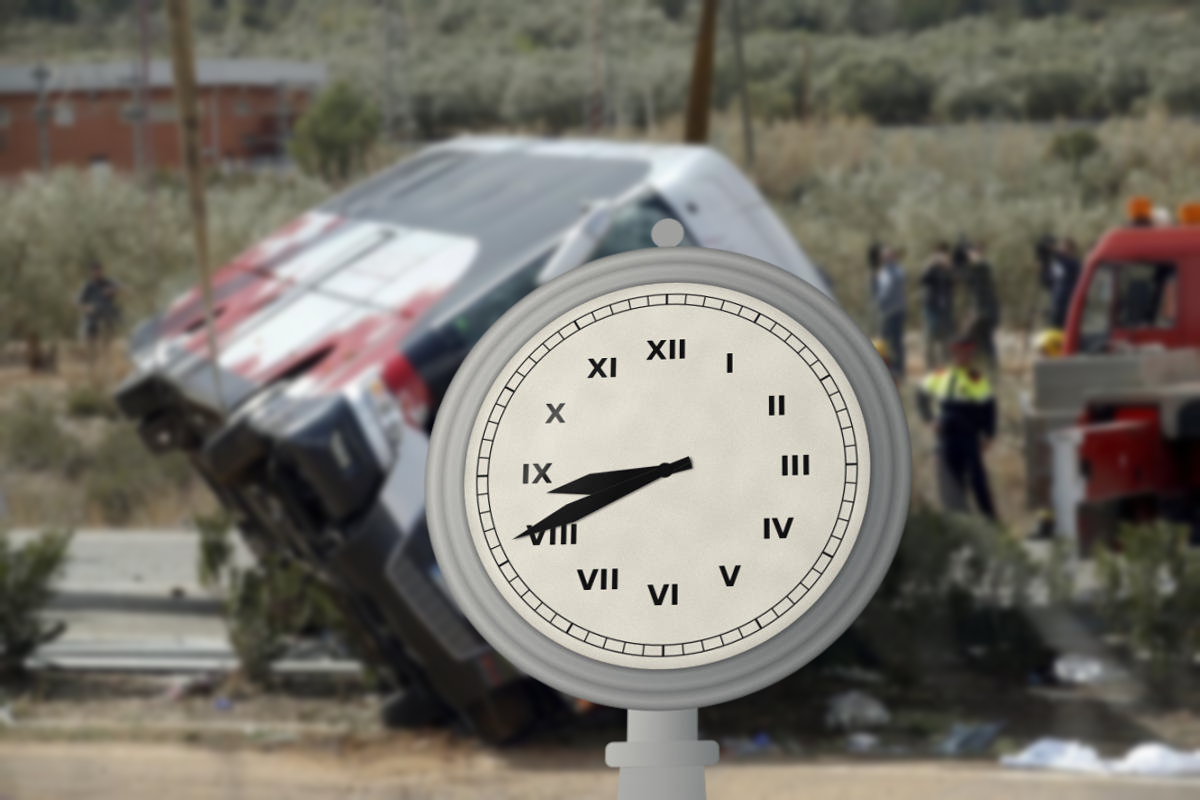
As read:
**8:41**
